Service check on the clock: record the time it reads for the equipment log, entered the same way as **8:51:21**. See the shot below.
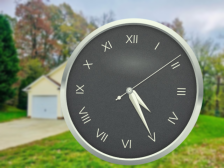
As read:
**4:25:09**
